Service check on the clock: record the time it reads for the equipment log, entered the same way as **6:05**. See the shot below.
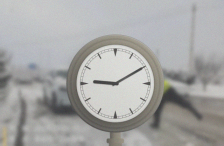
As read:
**9:10**
